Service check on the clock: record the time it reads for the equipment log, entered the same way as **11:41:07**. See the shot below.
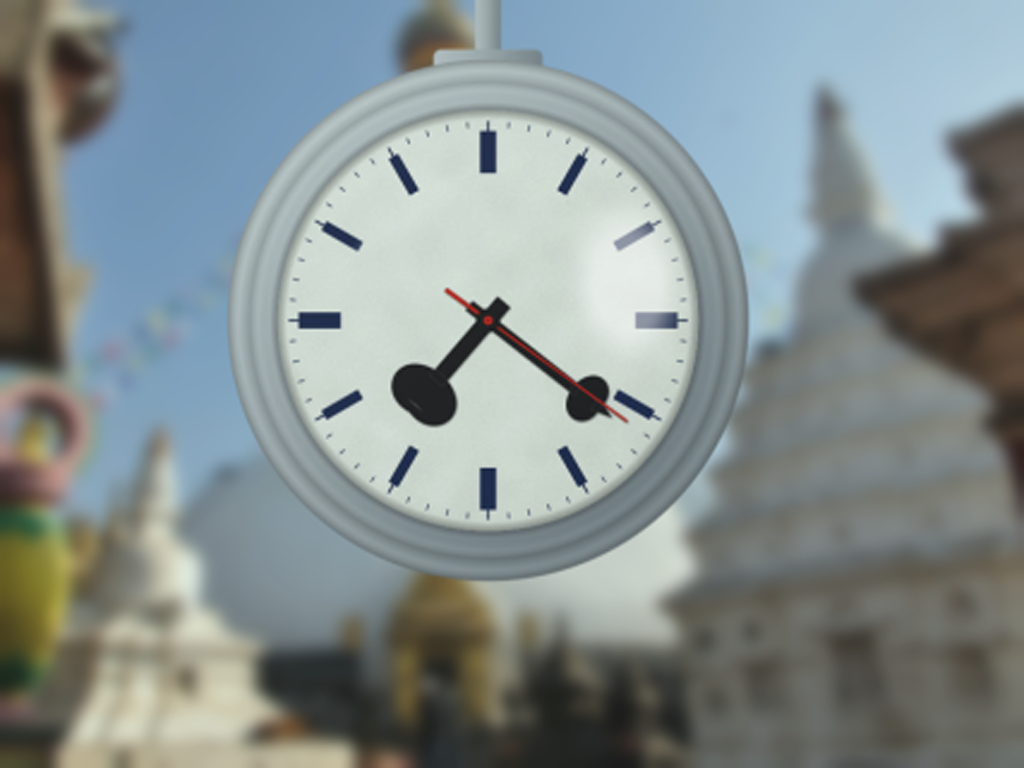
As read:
**7:21:21**
